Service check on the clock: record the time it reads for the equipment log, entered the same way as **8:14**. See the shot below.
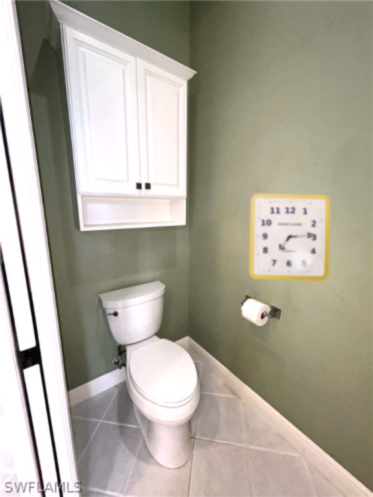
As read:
**7:14**
